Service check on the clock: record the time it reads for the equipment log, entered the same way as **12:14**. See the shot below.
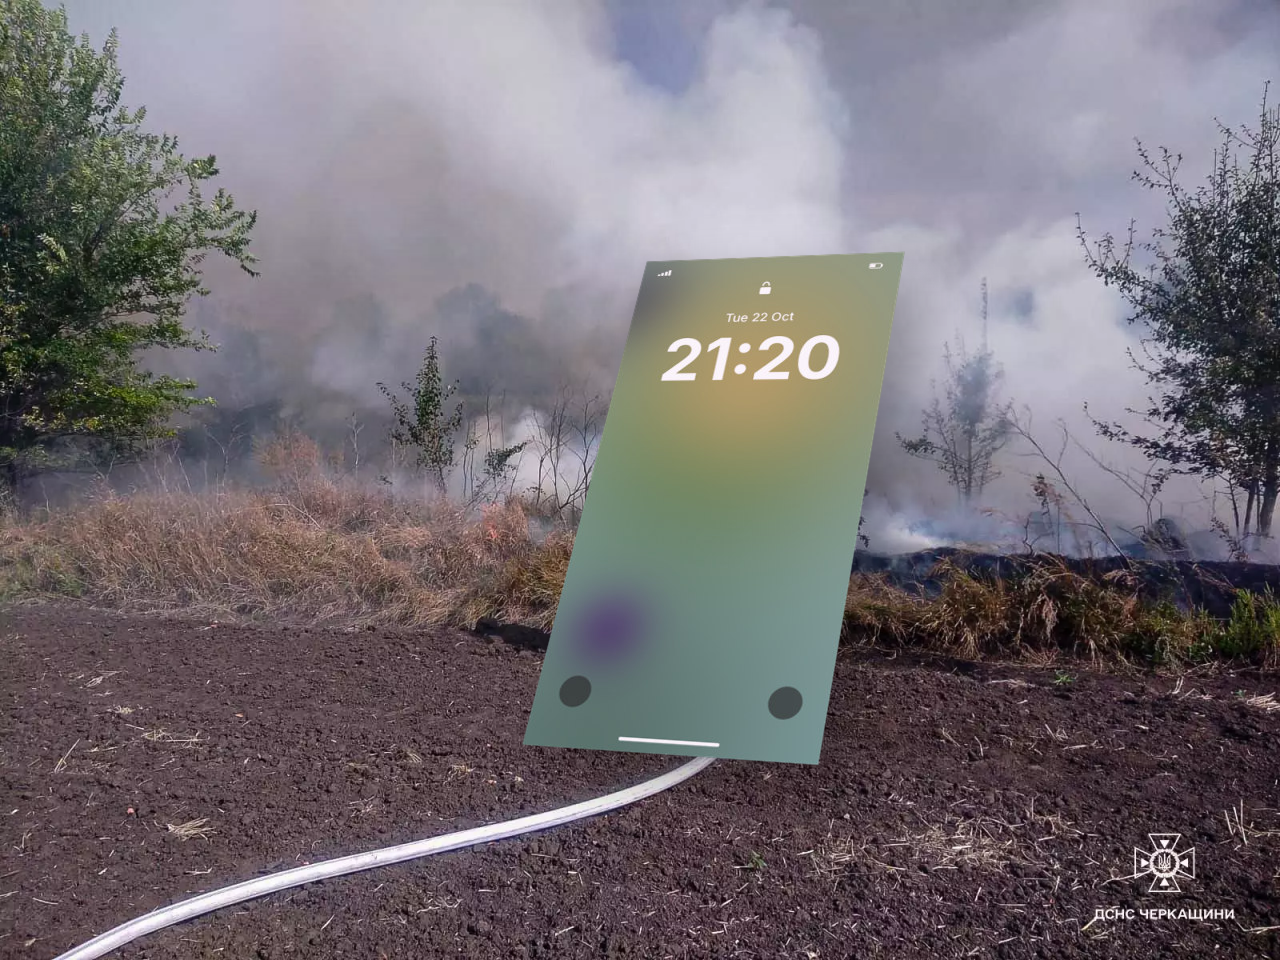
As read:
**21:20**
